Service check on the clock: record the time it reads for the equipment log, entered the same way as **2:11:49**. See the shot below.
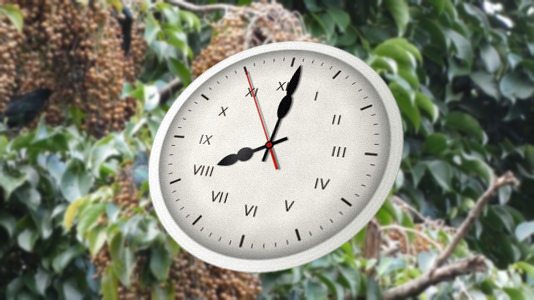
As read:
**8:00:55**
